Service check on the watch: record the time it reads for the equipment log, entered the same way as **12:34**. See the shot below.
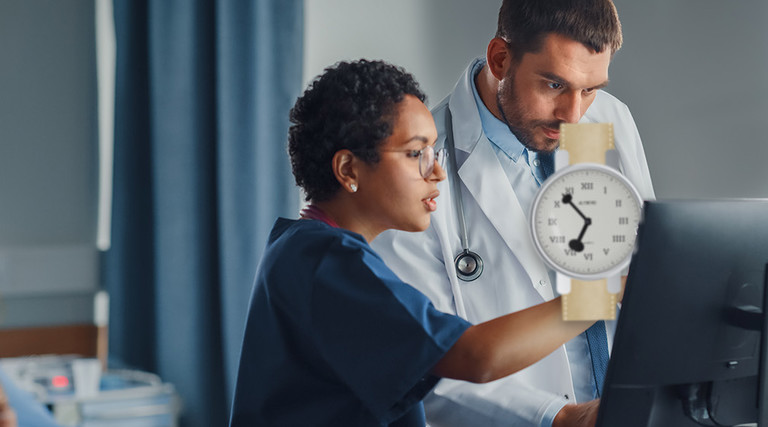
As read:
**6:53**
